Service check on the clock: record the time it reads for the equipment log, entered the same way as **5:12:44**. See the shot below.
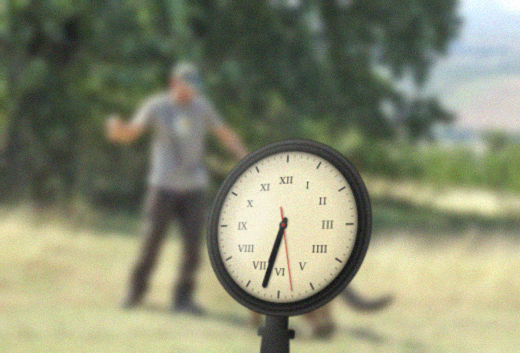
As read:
**6:32:28**
